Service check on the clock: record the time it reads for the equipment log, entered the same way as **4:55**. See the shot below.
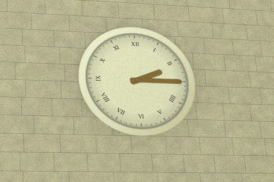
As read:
**2:15**
